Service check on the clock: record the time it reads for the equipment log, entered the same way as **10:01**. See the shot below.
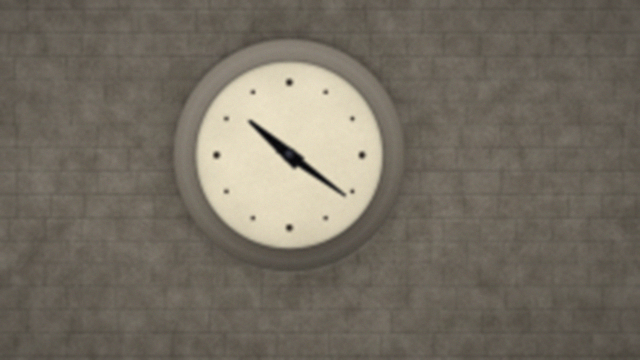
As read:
**10:21**
